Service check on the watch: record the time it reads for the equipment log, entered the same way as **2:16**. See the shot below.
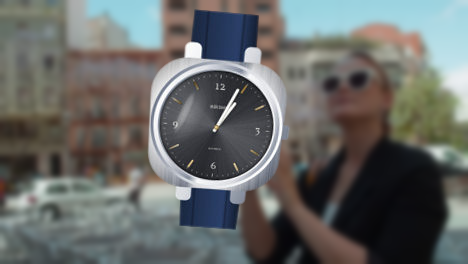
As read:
**1:04**
